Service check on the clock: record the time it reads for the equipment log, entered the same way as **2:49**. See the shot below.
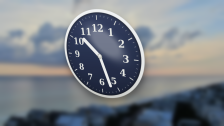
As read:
**10:27**
